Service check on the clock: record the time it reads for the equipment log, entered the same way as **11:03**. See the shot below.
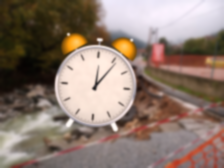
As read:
**12:06**
